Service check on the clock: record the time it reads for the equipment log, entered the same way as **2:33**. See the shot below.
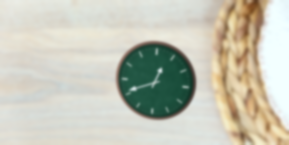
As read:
**12:41**
